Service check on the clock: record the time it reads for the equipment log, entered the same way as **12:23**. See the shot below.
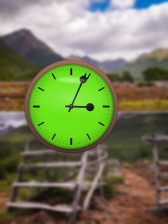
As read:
**3:04**
